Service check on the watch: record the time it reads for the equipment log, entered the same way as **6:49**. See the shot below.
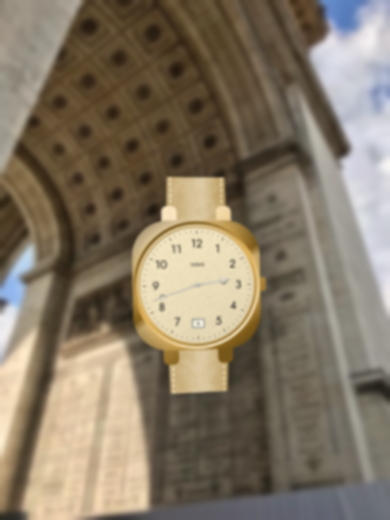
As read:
**2:42**
